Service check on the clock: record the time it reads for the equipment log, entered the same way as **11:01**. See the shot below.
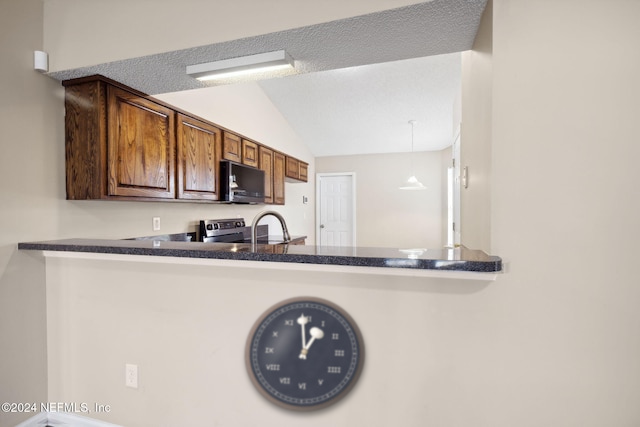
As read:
**12:59**
